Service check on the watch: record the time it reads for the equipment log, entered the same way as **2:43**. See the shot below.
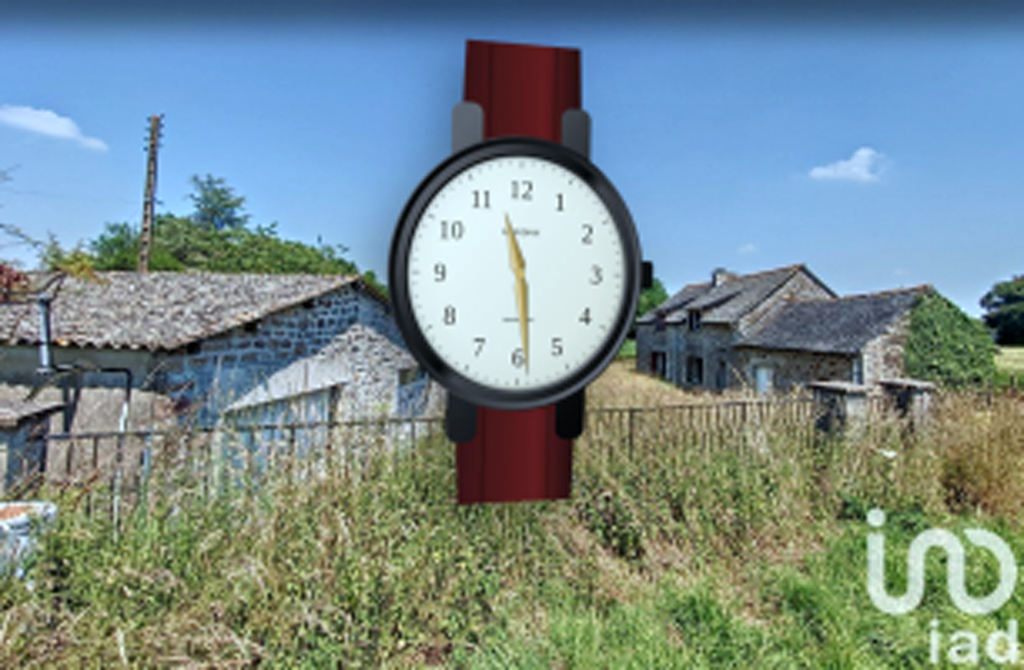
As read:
**11:29**
